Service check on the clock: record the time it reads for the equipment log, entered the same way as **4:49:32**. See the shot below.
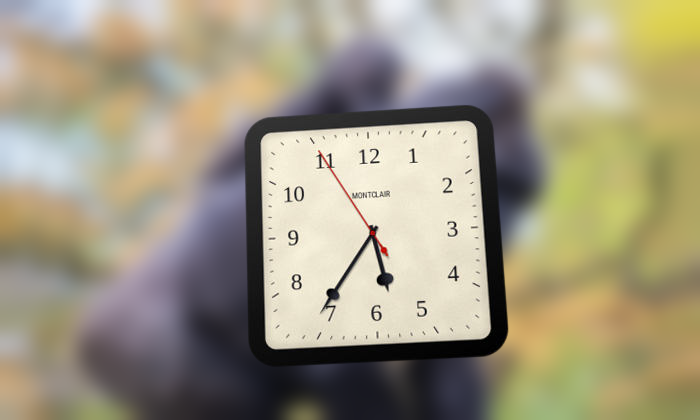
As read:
**5:35:55**
